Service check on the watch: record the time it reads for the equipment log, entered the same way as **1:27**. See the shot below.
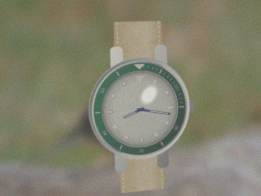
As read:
**8:17**
